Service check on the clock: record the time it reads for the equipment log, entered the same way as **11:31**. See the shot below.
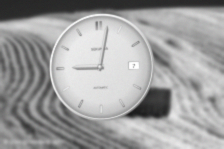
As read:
**9:02**
